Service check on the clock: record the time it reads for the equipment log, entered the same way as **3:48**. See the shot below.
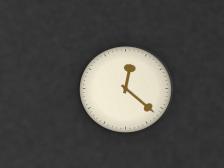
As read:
**12:22**
